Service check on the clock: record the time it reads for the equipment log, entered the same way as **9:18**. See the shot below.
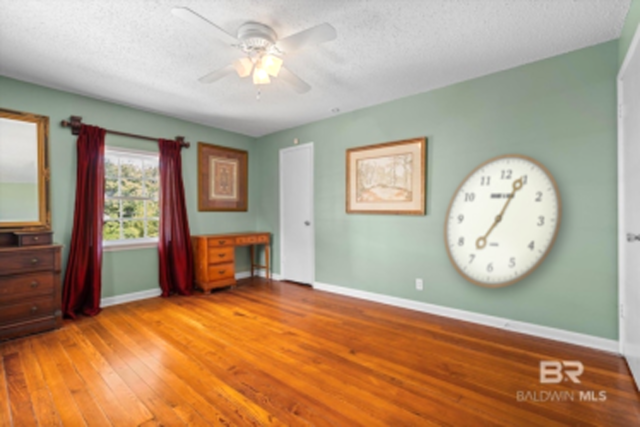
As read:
**7:04**
